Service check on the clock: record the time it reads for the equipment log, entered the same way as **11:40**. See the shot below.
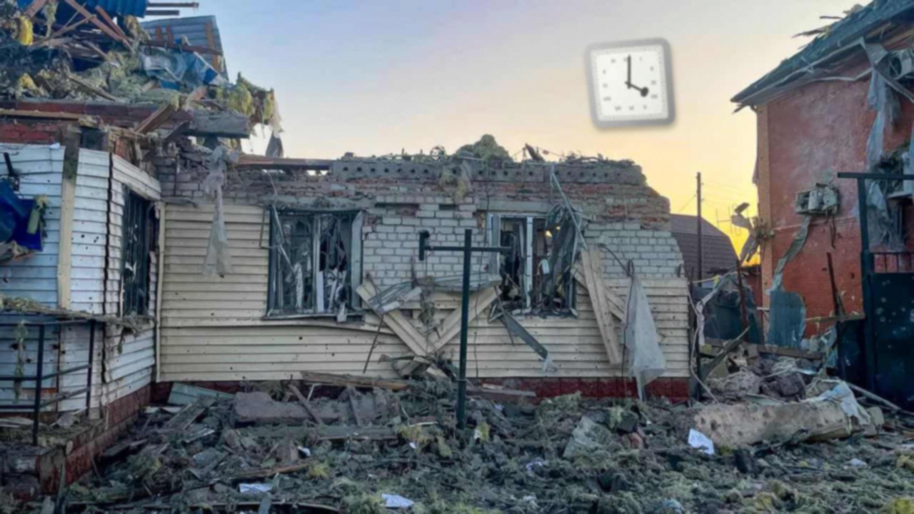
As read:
**4:01**
